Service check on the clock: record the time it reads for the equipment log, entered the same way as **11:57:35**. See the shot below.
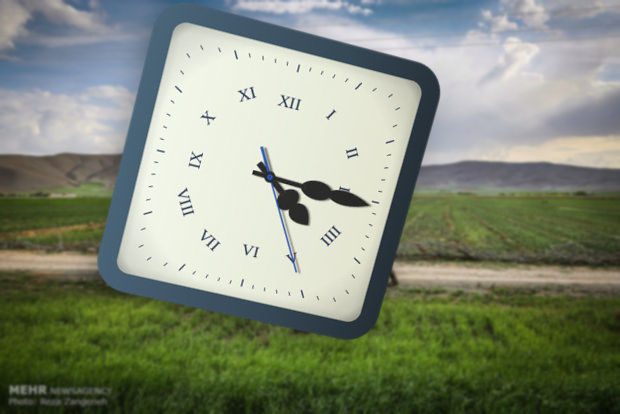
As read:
**4:15:25**
